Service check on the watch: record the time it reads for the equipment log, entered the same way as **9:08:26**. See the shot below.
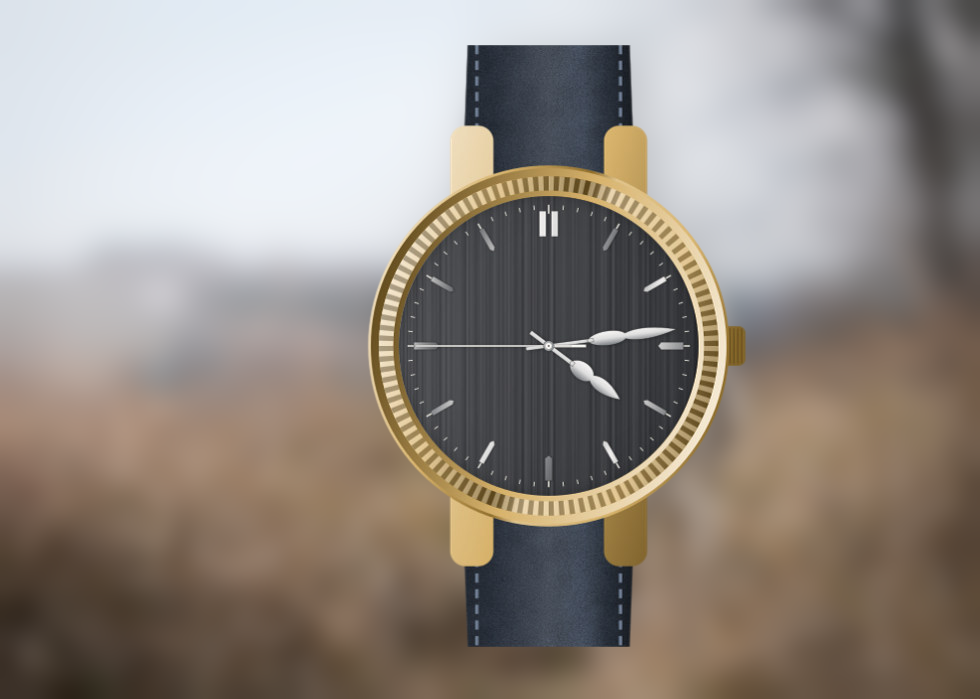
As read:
**4:13:45**
